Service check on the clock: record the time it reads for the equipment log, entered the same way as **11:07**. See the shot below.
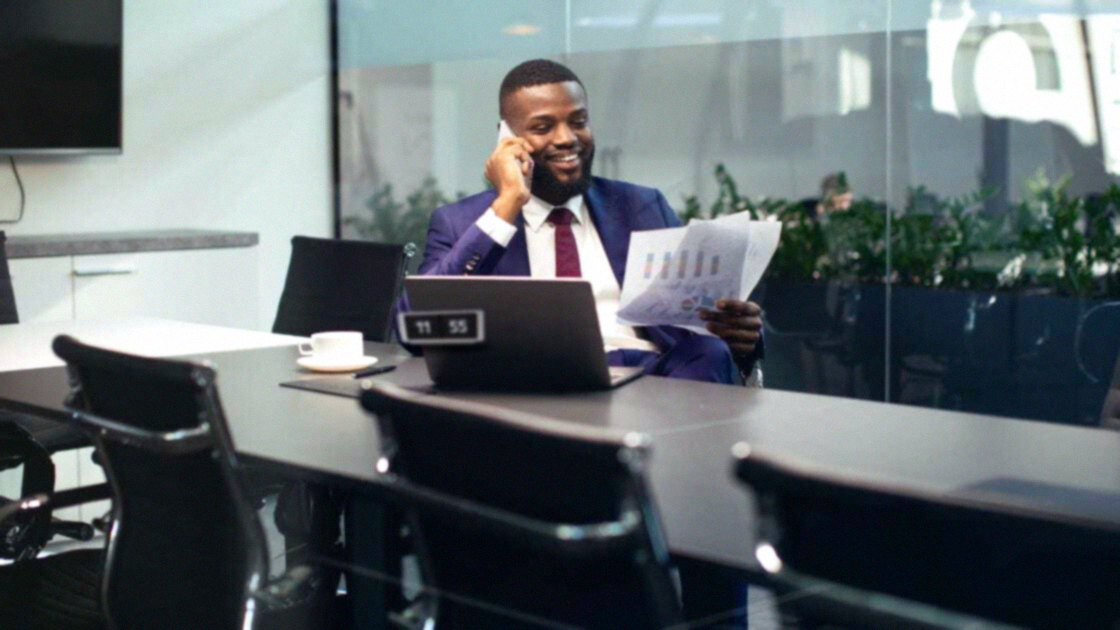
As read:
**11:55**
